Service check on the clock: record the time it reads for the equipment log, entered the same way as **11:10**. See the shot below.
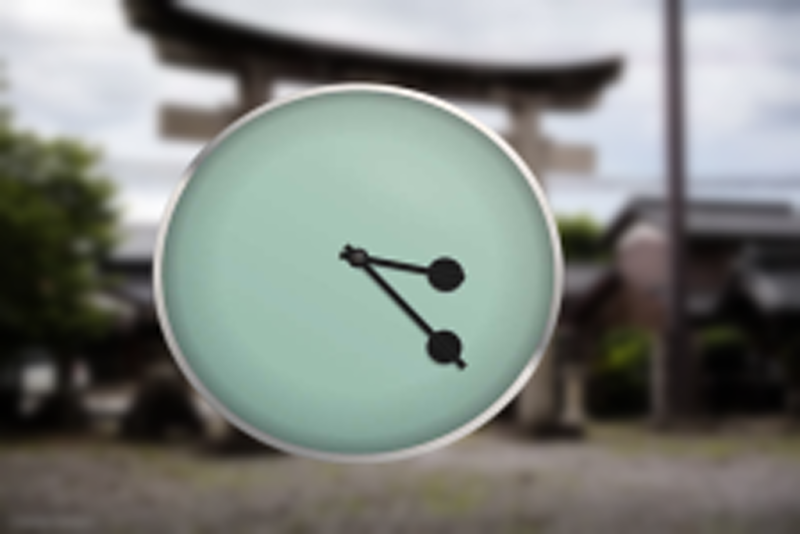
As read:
**3:23**
